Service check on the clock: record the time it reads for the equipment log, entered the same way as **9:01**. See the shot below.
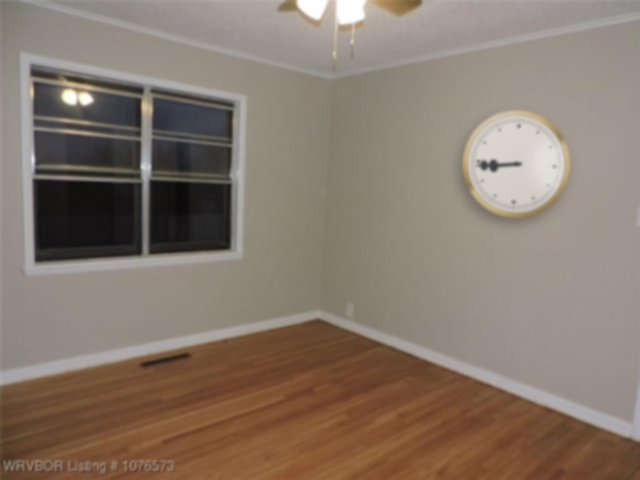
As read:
**8:44**
